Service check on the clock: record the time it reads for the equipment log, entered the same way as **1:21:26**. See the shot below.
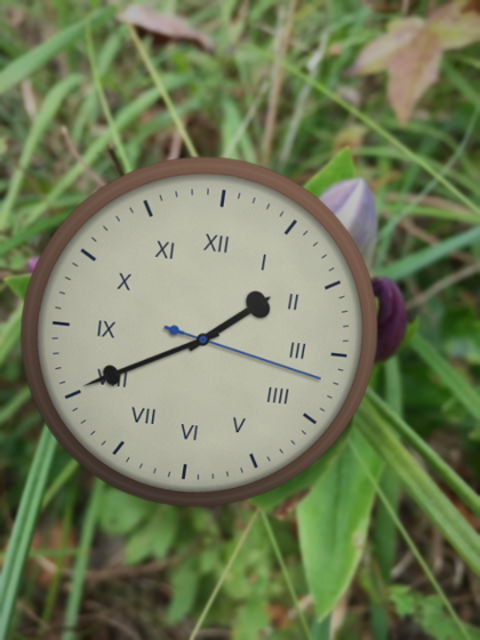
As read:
**1:40:17**
